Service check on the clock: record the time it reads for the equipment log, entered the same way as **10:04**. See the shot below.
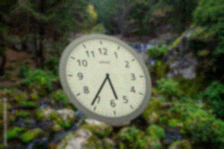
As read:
**5:36**
